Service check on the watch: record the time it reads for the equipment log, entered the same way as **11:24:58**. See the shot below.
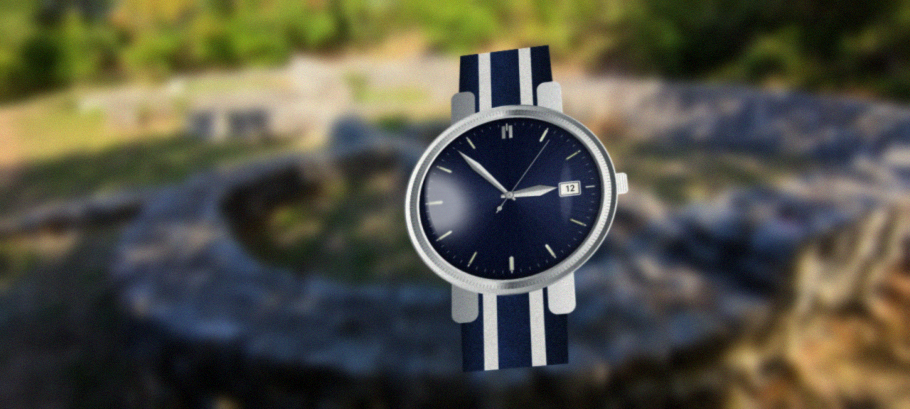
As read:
**2:53:06**
